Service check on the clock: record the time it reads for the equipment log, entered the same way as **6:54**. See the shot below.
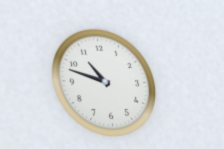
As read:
**10:48**
